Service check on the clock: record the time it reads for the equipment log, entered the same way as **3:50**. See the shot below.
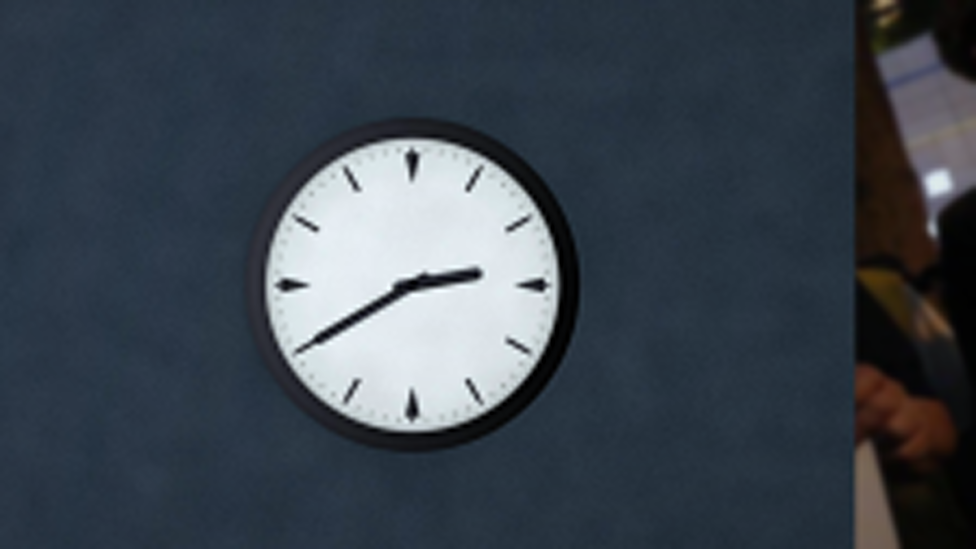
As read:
**2:40**
